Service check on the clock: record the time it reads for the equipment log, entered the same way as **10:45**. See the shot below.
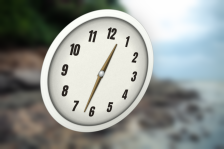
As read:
**12:32**
